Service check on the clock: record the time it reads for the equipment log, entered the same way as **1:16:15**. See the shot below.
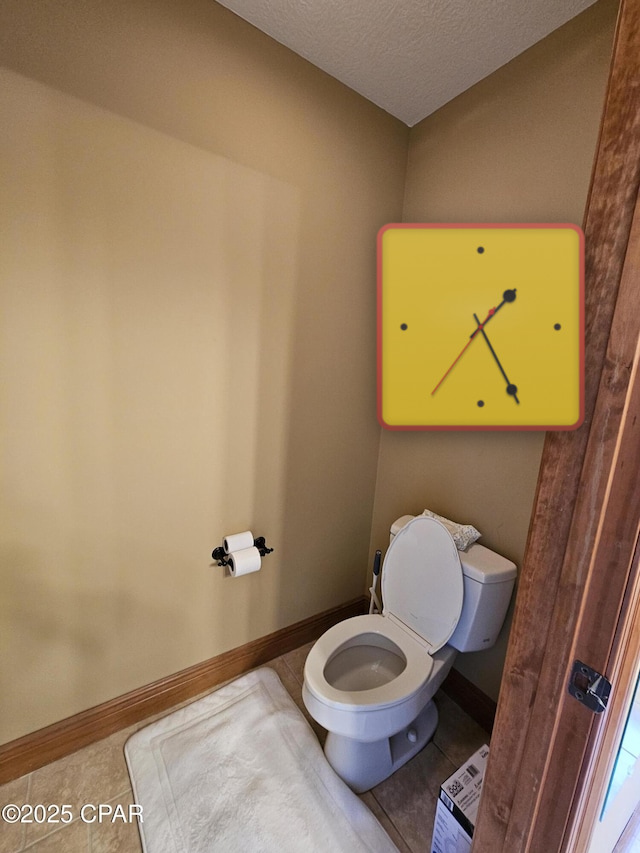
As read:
**1:25:36**
